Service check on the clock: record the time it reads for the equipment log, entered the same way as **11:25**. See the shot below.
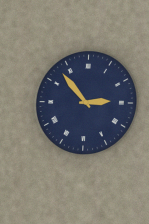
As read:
**2:53**
